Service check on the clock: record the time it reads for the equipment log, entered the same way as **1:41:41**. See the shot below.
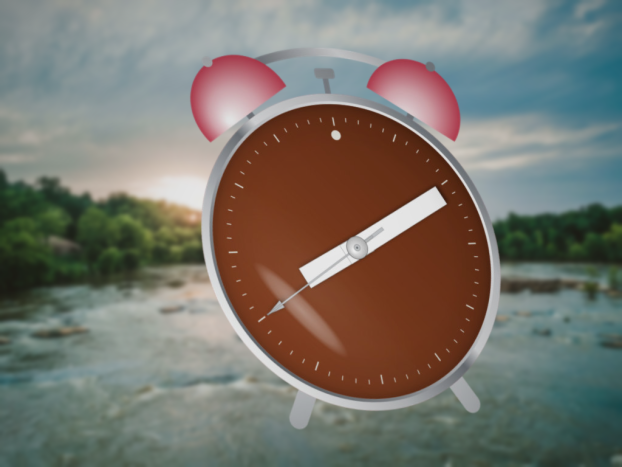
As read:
**8:10:40**
